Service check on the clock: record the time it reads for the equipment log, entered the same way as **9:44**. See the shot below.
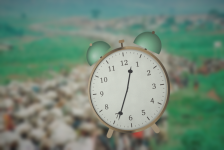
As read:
**12:34**
